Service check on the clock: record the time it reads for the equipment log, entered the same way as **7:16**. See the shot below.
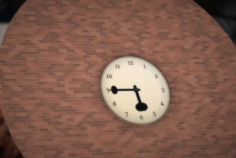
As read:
**5:45**
